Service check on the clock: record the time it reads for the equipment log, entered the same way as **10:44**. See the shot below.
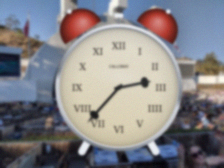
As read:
**2:37**
